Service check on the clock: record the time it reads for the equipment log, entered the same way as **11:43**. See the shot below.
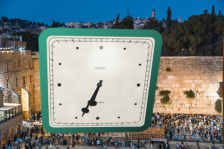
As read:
**6:34**
